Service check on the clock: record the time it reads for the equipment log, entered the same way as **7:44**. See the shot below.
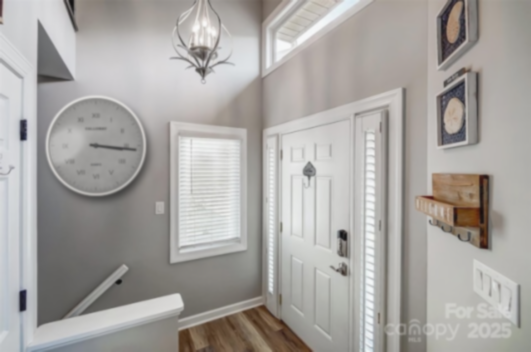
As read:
**3:16**
